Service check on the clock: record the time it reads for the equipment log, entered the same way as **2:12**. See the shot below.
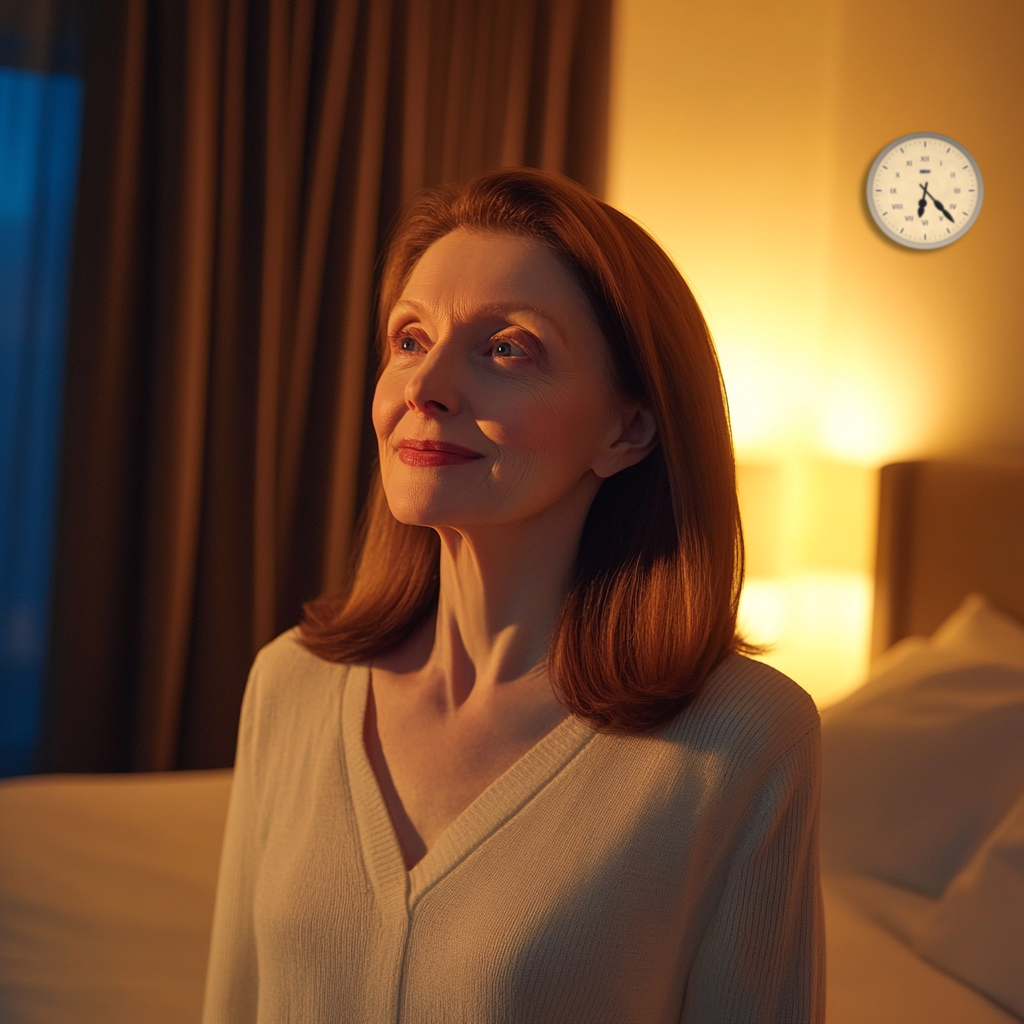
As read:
**6:23**
